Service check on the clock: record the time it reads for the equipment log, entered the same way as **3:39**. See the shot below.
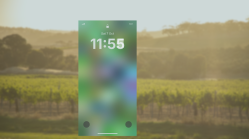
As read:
**11:55**
